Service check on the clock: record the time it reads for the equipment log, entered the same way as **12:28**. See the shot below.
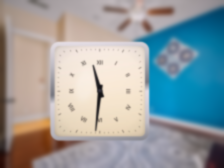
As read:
**11:31**
